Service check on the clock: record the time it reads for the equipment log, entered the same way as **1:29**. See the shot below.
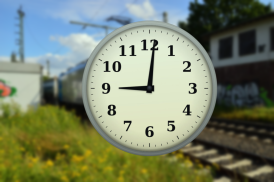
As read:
**9:01**
